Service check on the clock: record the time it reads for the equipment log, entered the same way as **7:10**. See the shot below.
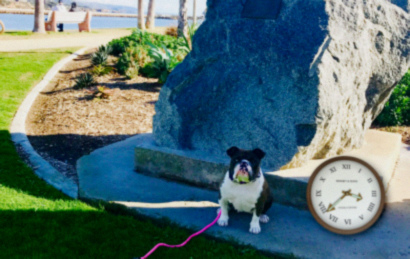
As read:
**3:38**
